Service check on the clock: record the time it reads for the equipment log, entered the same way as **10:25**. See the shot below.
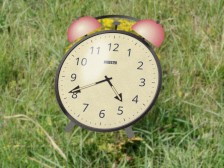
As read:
**4:41**
